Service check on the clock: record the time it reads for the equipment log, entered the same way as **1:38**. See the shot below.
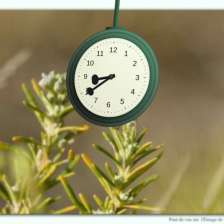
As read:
**8:39**
